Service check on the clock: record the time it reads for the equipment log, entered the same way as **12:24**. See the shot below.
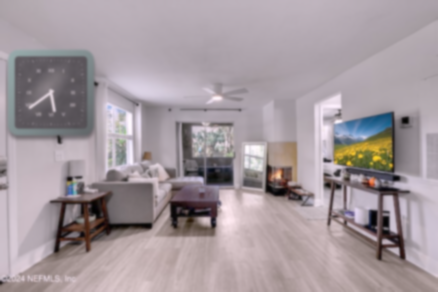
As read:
**5:39**
